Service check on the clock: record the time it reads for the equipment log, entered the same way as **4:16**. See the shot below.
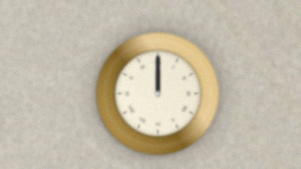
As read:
**12:00**
